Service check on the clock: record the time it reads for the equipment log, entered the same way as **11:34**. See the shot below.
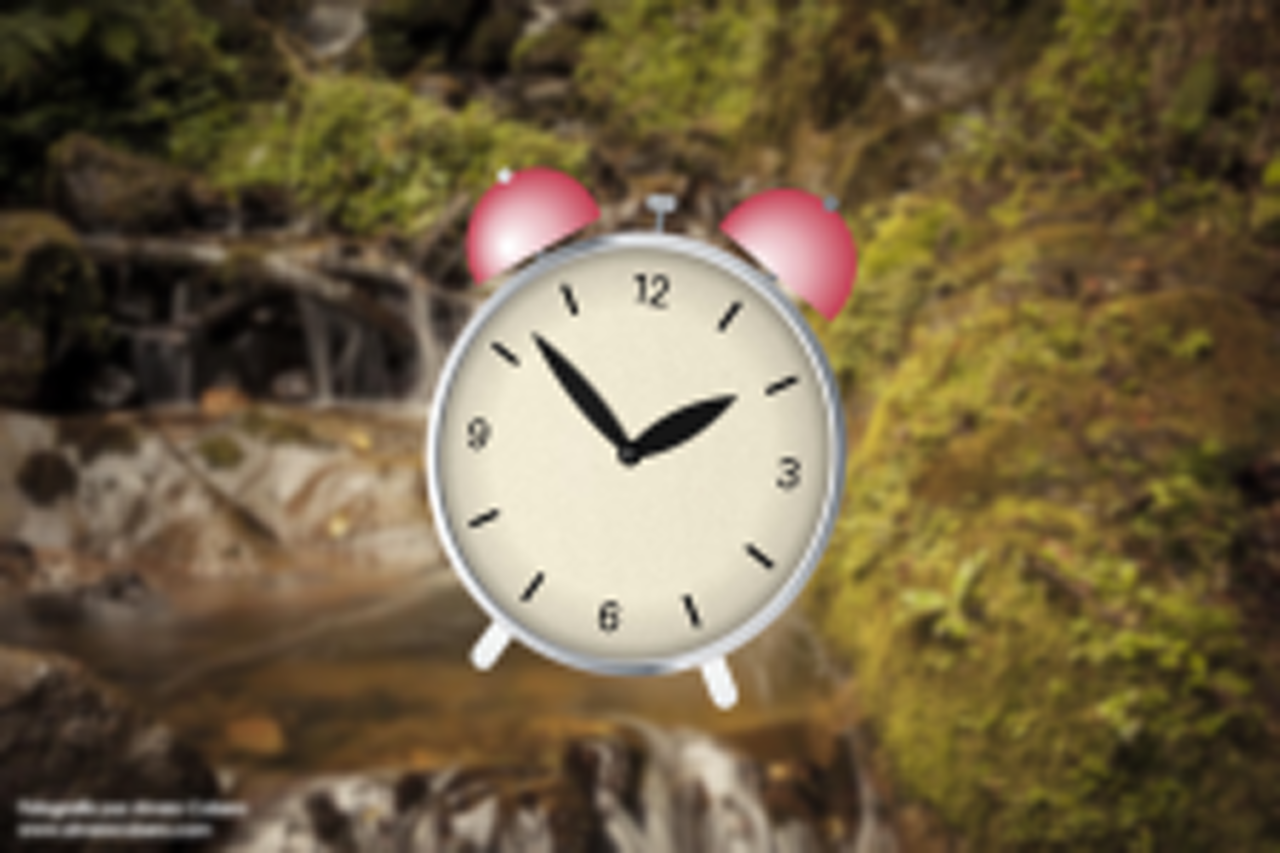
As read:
**1:52**
